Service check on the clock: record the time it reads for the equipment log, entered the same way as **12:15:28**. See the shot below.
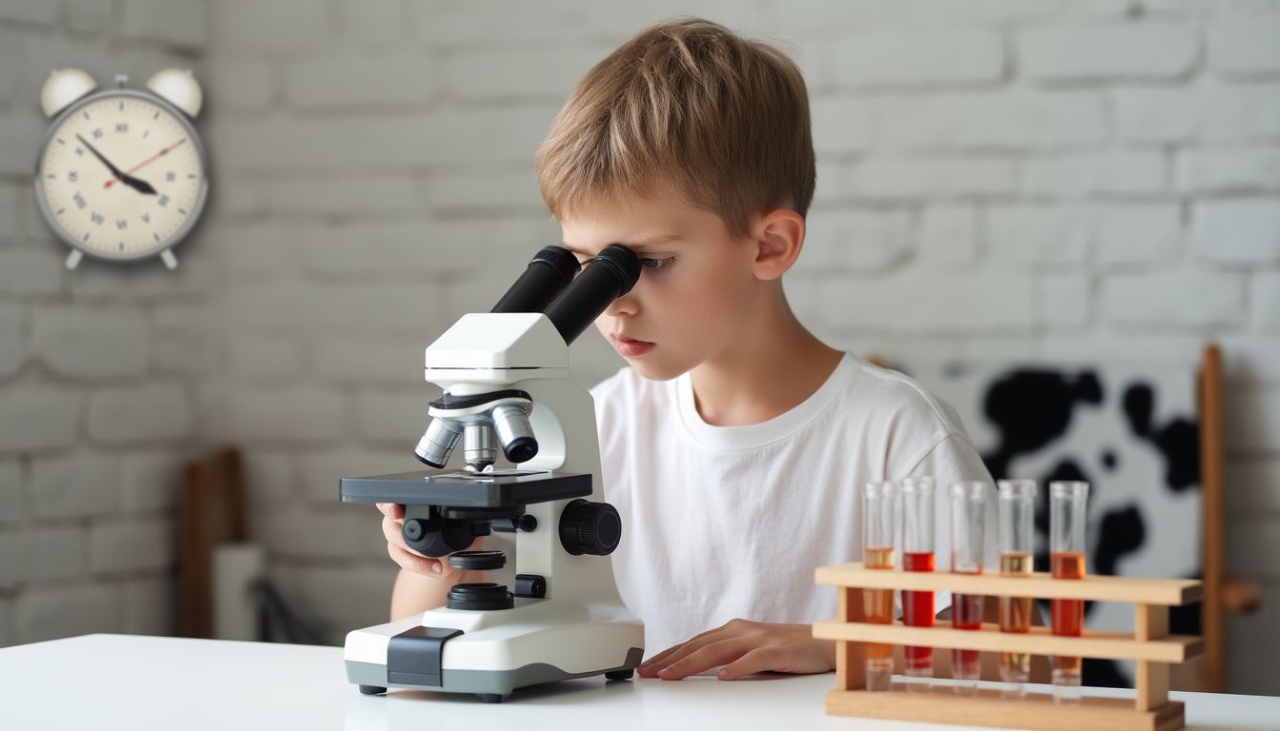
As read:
**3:52:10**
